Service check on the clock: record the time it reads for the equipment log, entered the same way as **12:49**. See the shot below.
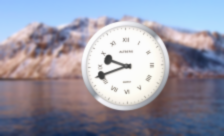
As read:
**9:42**
